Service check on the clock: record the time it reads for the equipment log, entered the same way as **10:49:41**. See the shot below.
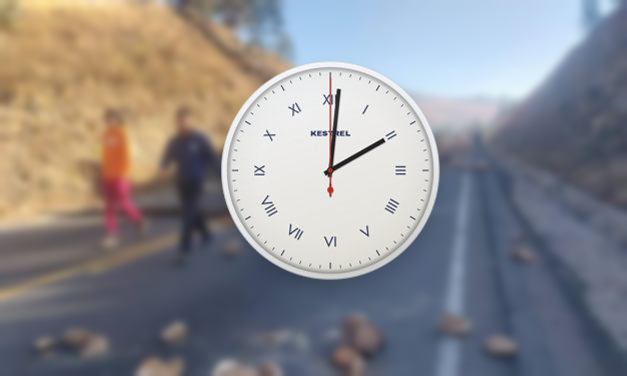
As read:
**2:01:00**
